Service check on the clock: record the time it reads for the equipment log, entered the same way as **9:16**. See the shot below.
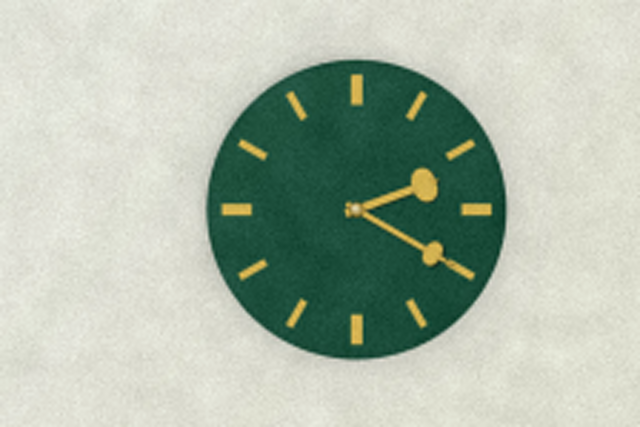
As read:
**2:20**
